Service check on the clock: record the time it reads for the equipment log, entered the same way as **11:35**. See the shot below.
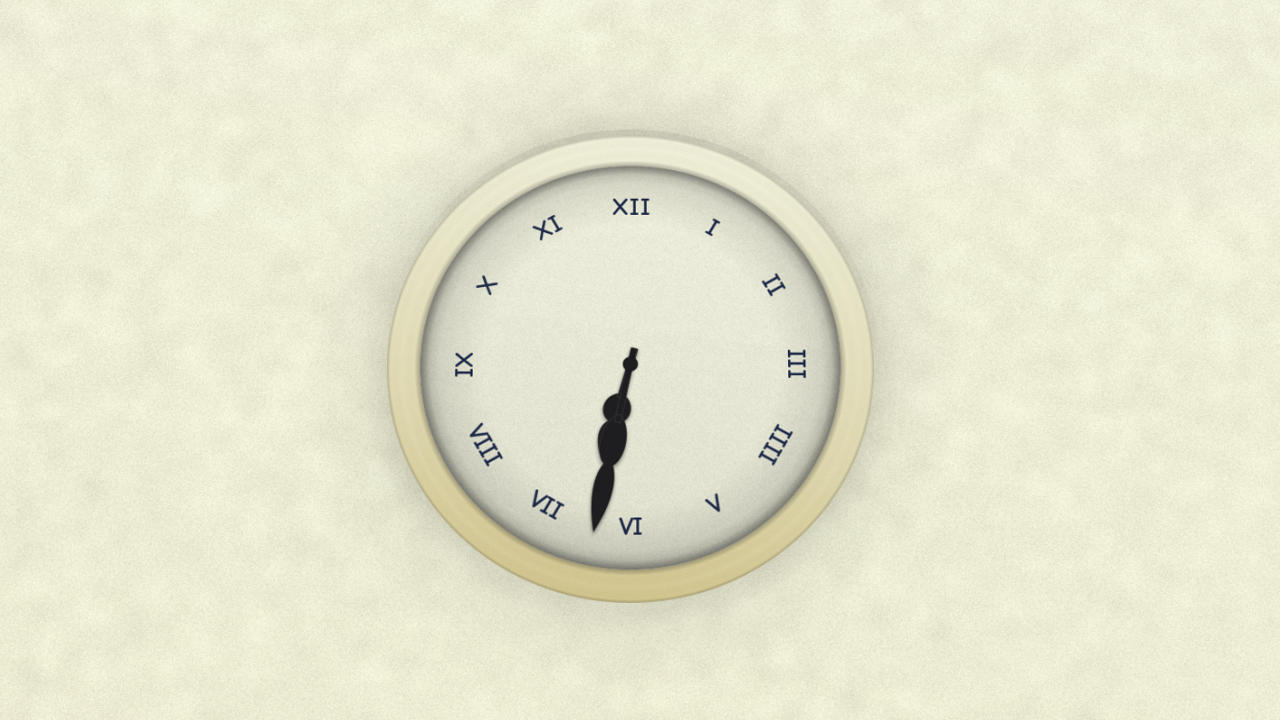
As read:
**6:32**
